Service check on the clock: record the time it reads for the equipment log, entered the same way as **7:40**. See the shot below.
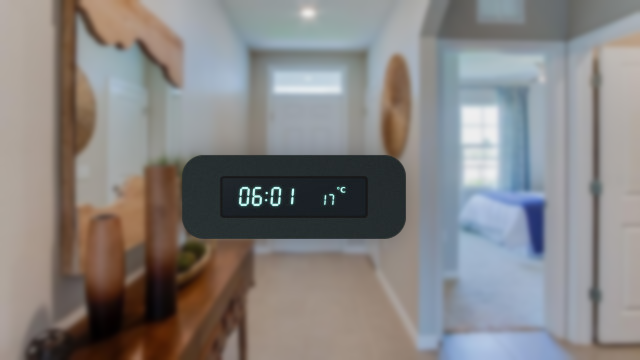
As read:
**6:01**
